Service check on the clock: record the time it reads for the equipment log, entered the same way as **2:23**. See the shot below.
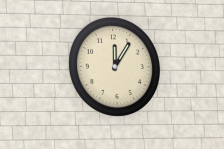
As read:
**12:06**
